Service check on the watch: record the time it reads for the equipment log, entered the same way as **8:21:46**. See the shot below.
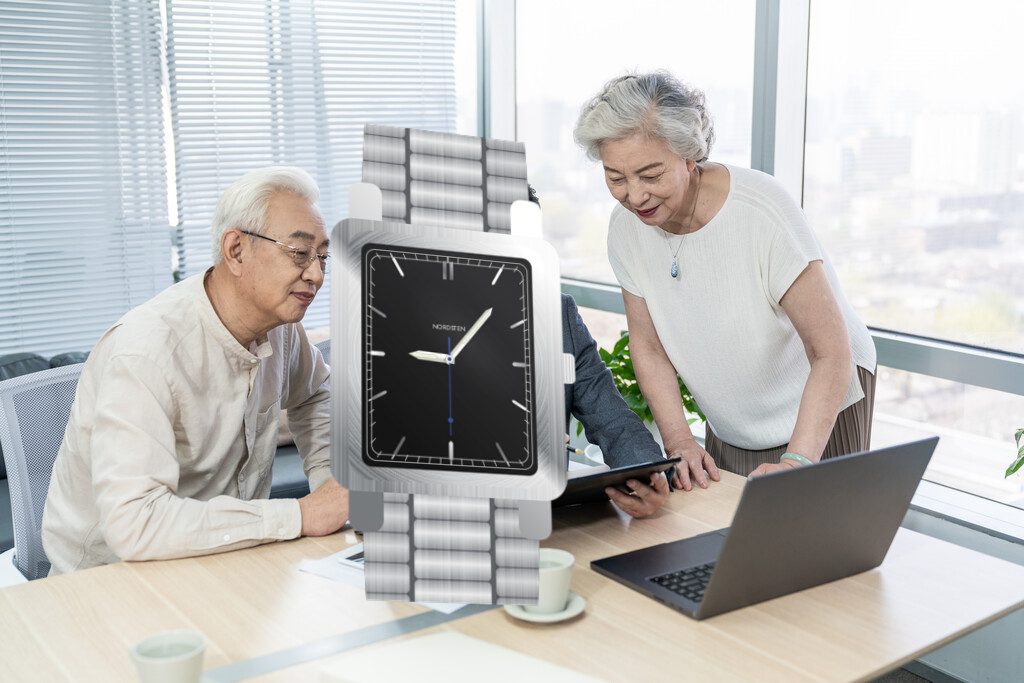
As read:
**9:06:30**
